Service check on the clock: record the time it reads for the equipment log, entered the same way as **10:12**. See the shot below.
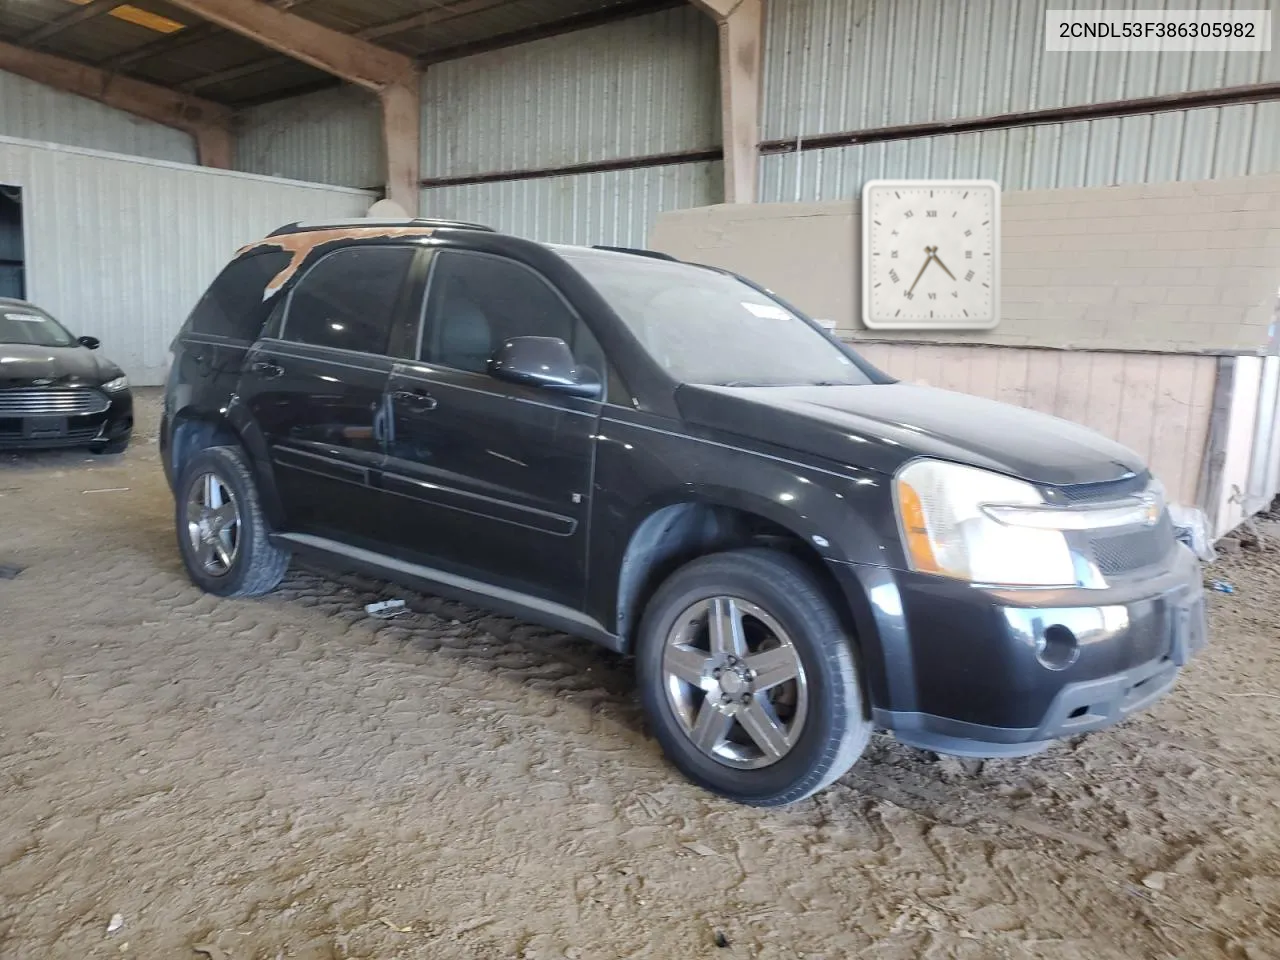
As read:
**4:35**
